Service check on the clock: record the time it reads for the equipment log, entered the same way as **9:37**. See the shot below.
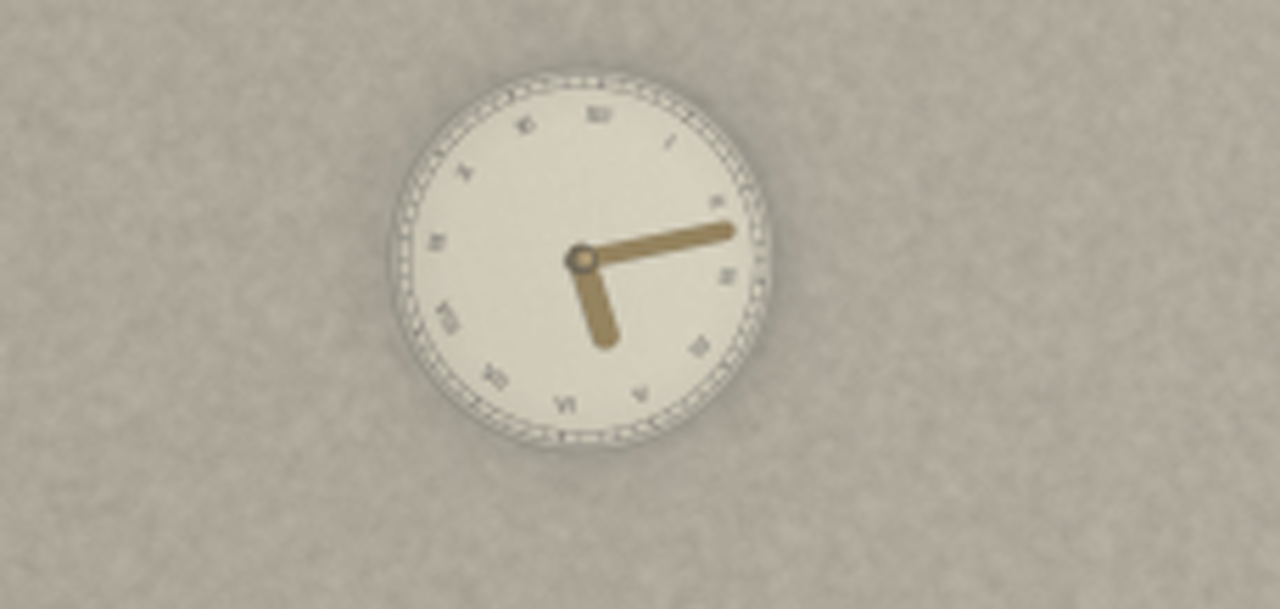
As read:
**5:12**
